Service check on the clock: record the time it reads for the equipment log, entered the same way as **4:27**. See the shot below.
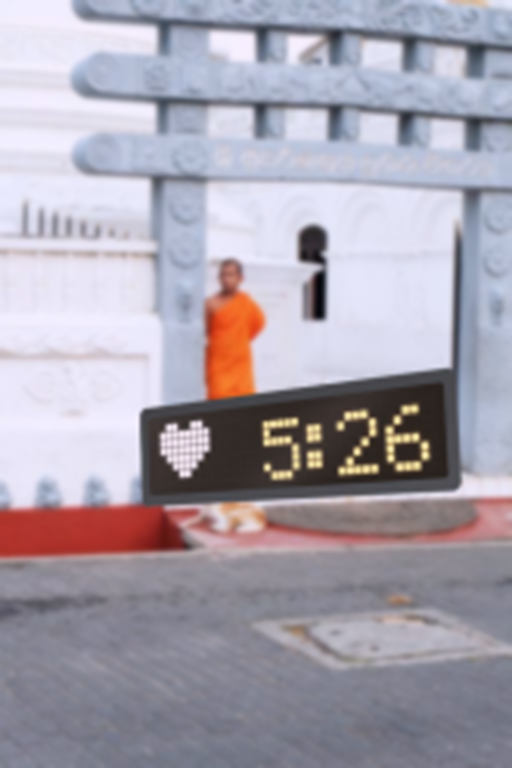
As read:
**5:26**
